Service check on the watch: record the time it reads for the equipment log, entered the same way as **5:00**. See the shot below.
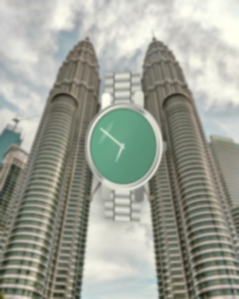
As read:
**6:51**
